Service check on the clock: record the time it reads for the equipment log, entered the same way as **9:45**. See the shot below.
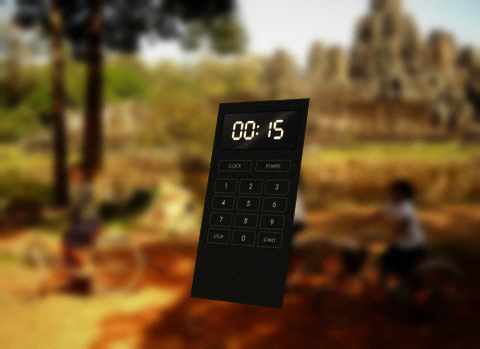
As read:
**0:15**
